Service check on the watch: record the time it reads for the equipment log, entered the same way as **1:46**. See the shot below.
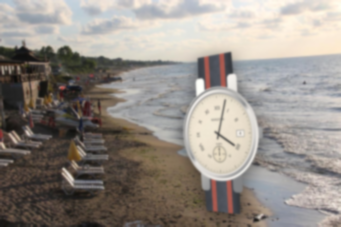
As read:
**4:03**
